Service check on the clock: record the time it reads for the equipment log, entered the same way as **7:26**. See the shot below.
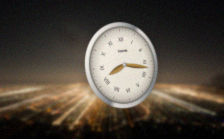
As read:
**8:17**
